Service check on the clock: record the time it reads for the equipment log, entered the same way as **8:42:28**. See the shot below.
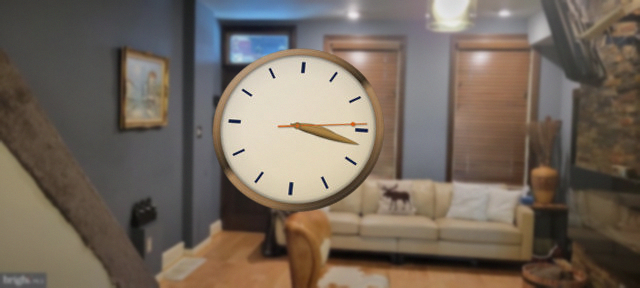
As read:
**3:17:14**
